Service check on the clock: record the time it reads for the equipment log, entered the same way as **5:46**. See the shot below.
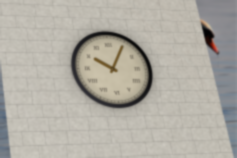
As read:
**10:05**
